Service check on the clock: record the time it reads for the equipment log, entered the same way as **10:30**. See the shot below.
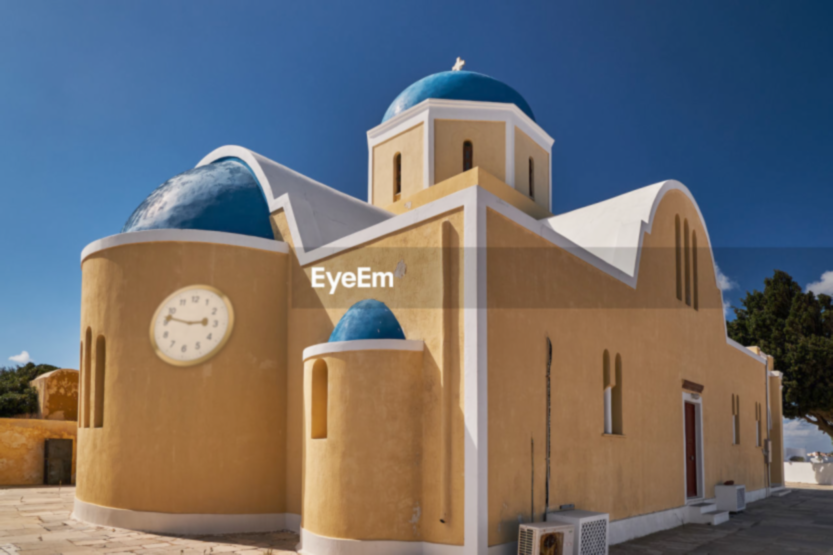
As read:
**2:47**
